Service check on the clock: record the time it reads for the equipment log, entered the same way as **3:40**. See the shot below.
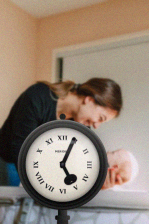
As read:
**5:04**
